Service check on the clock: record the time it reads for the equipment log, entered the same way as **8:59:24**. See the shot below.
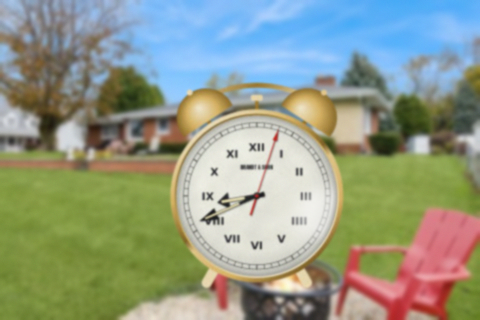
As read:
**8:41:03**
